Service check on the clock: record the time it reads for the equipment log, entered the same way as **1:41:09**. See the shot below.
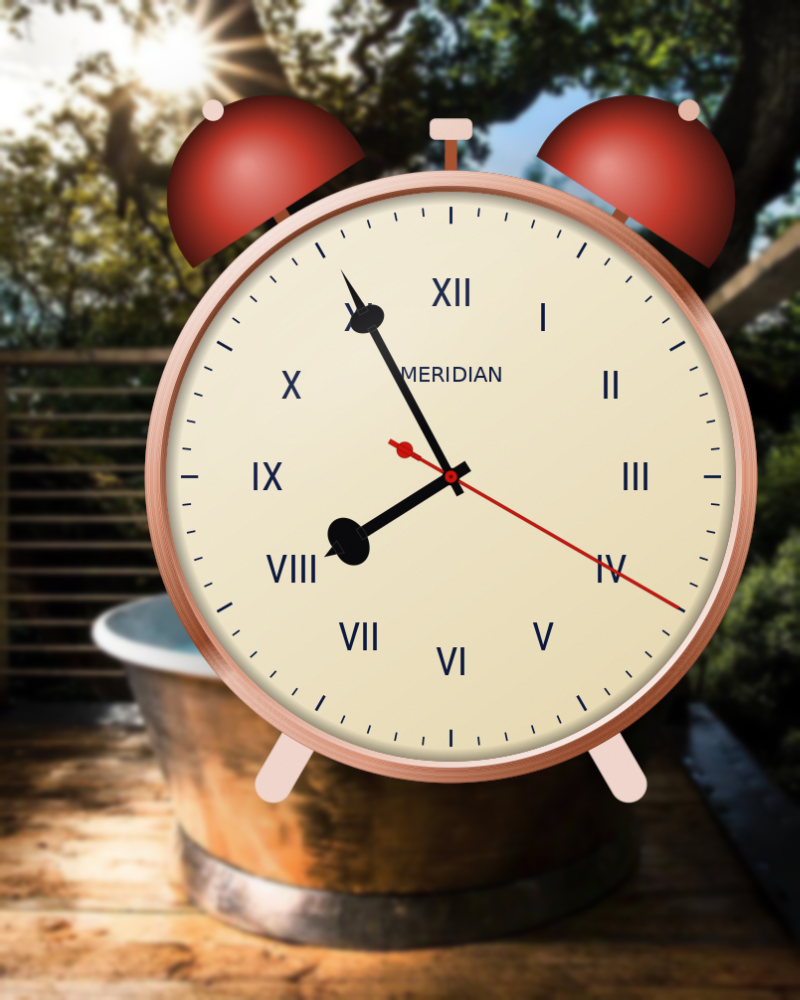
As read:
**7:55:20**
